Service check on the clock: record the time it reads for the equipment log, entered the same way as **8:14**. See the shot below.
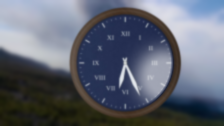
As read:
**6:26**
